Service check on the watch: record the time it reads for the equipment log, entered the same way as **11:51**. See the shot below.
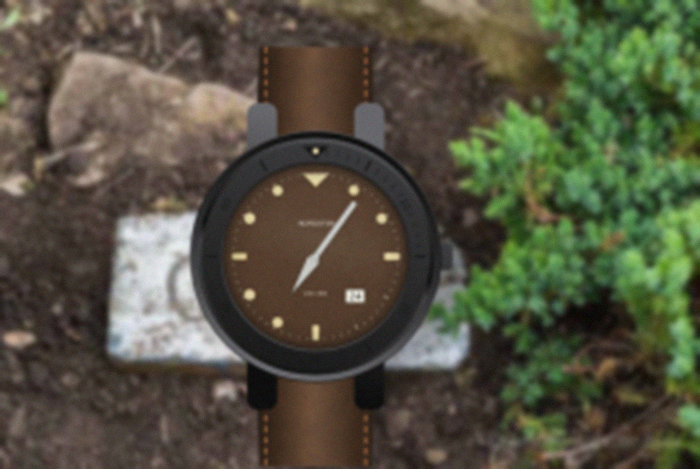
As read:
**7:06**
